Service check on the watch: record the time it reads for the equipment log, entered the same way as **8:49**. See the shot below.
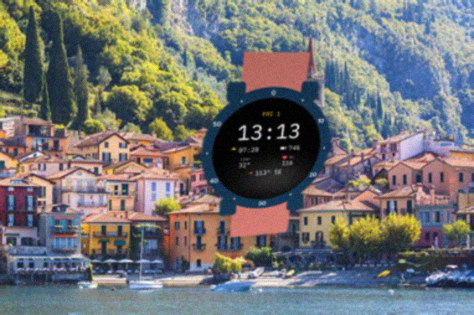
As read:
**13:13**
